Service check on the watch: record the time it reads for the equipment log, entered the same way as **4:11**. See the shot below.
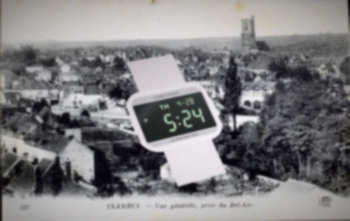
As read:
**5:24**
